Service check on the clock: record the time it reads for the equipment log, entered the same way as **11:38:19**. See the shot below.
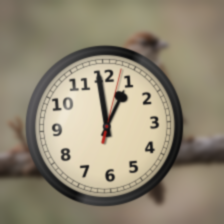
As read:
**12:59:03**
